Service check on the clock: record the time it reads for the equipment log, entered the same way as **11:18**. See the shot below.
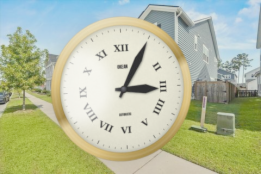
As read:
**3:05**
